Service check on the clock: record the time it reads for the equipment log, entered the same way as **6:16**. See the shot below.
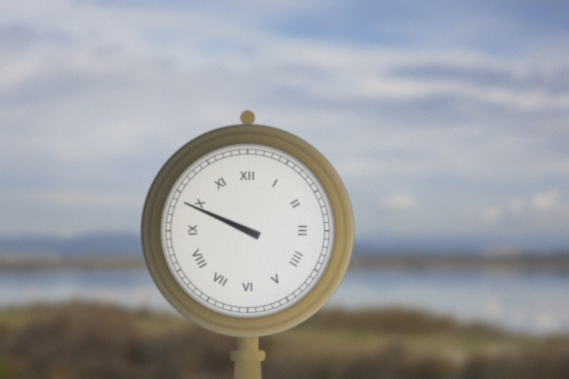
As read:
**9:49**
